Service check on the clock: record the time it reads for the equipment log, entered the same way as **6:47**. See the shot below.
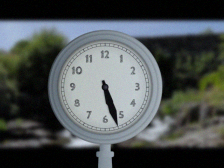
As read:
**5:27**
